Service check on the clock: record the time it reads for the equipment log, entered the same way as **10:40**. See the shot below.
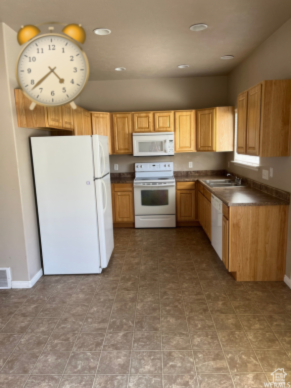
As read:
**4:38**
